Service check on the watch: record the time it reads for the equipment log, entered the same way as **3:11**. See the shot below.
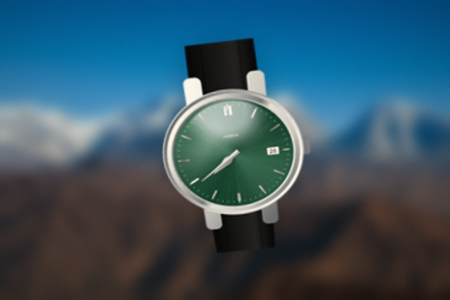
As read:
**7:39**
